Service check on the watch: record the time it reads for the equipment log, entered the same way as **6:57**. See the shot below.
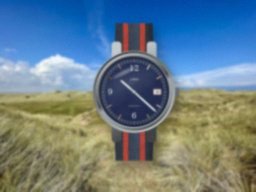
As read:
**10:22**
